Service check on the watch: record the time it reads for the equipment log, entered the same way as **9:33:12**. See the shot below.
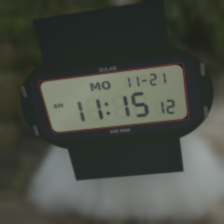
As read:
**11:15:12**
